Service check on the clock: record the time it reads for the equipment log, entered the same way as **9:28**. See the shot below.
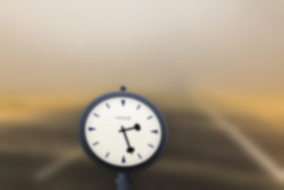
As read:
**2:27**
